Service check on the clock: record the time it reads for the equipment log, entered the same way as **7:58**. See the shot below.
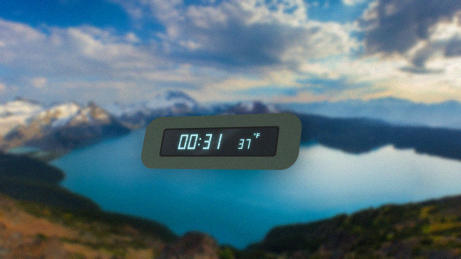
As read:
**0:31**
